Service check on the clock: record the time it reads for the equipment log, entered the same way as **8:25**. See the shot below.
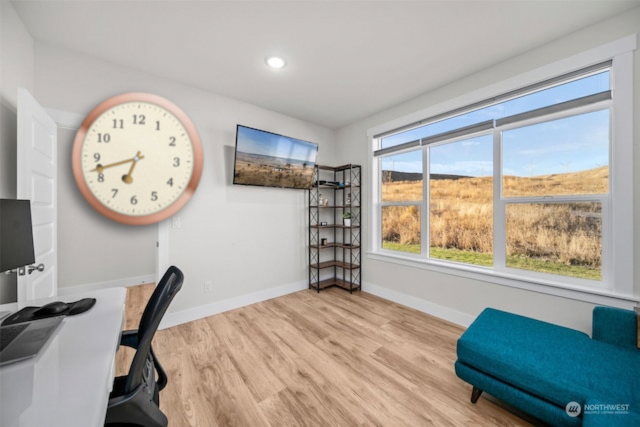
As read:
**6:42**
